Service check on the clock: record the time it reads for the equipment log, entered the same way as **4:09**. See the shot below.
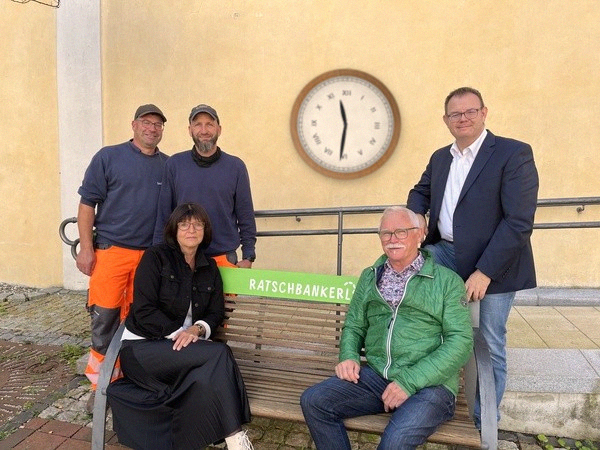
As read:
**11:31**
